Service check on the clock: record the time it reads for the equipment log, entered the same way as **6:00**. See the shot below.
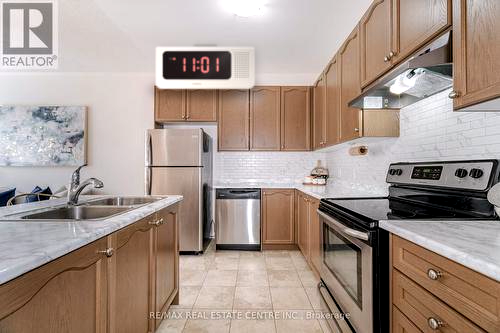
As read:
**11:01**
